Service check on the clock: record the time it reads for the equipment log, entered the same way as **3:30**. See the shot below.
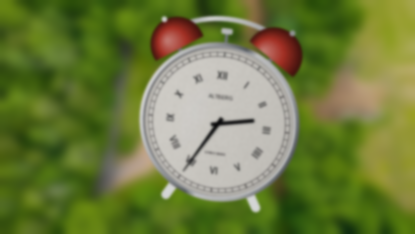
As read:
**2:35**
